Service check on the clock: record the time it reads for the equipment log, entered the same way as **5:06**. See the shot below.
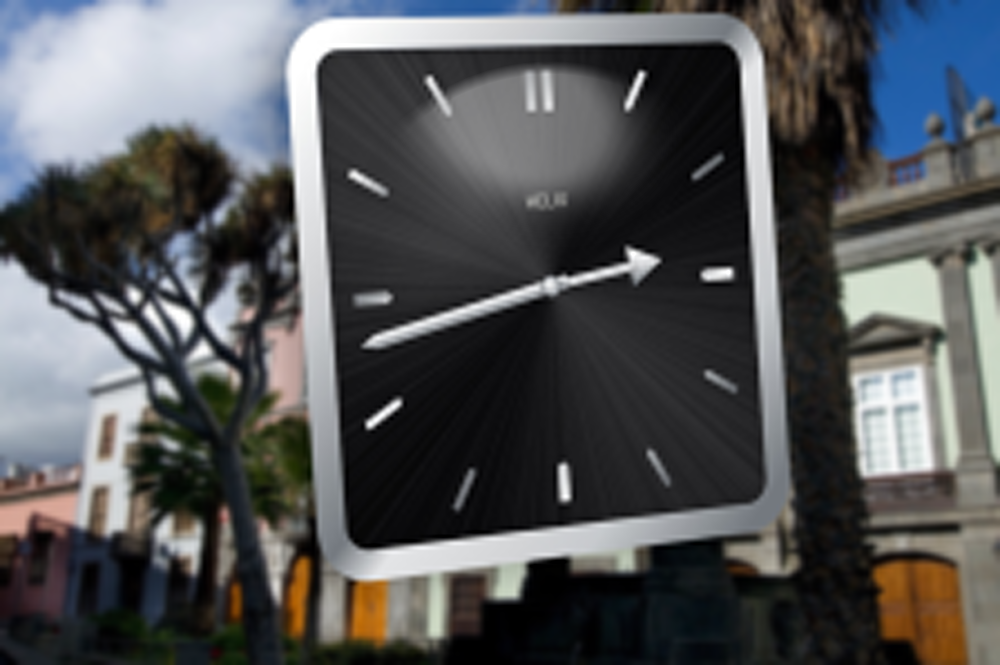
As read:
**2:43**
